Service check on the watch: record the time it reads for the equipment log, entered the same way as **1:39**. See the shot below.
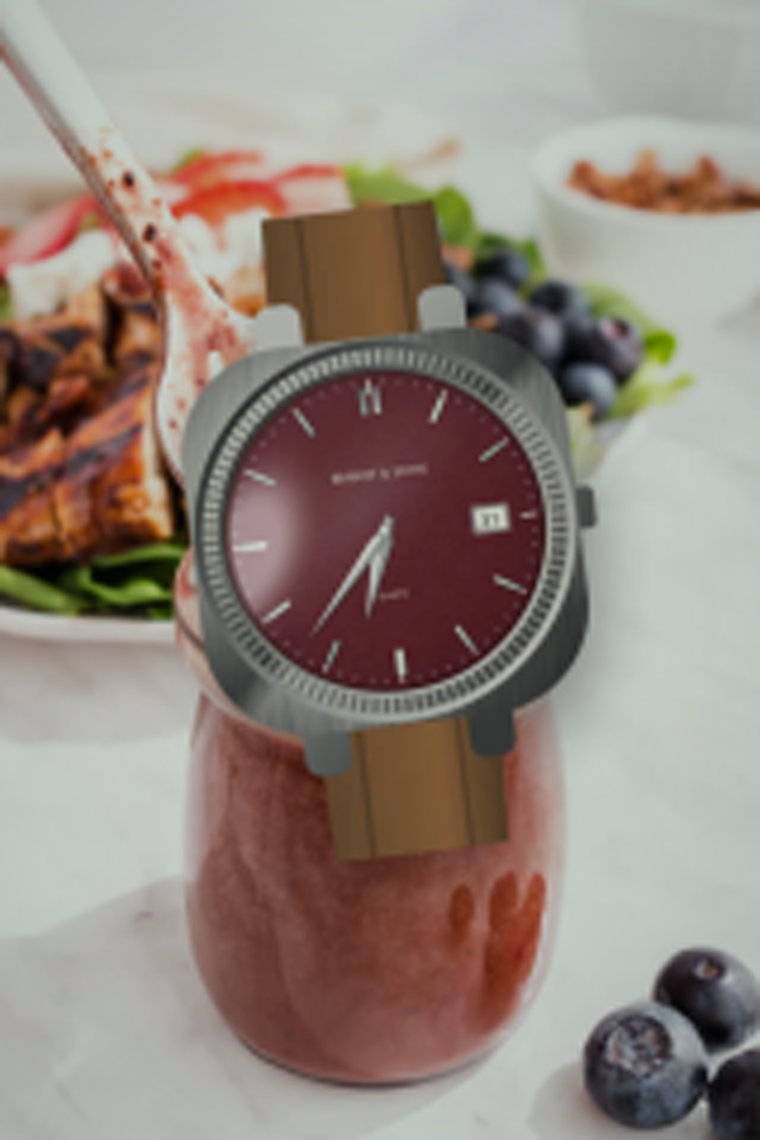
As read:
**6:37**
